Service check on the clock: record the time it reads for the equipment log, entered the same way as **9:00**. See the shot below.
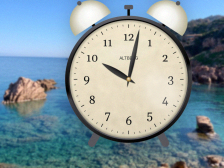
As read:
**10:02**
